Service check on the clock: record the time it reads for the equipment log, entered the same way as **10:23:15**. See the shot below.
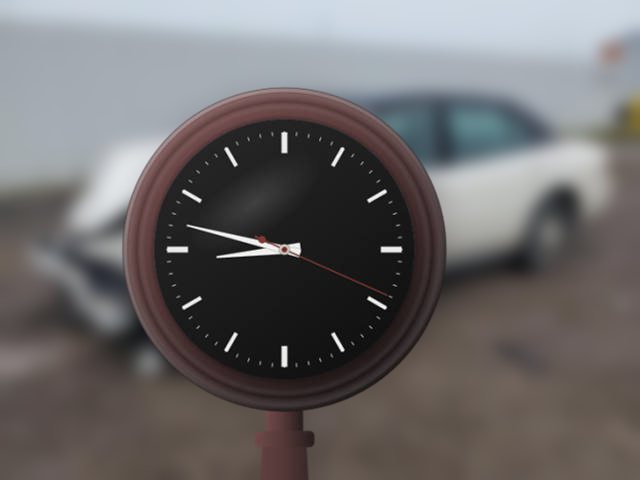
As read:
**8:47:19**
